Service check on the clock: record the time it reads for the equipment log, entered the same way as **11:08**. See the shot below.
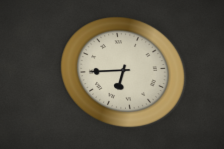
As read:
**6:45**
